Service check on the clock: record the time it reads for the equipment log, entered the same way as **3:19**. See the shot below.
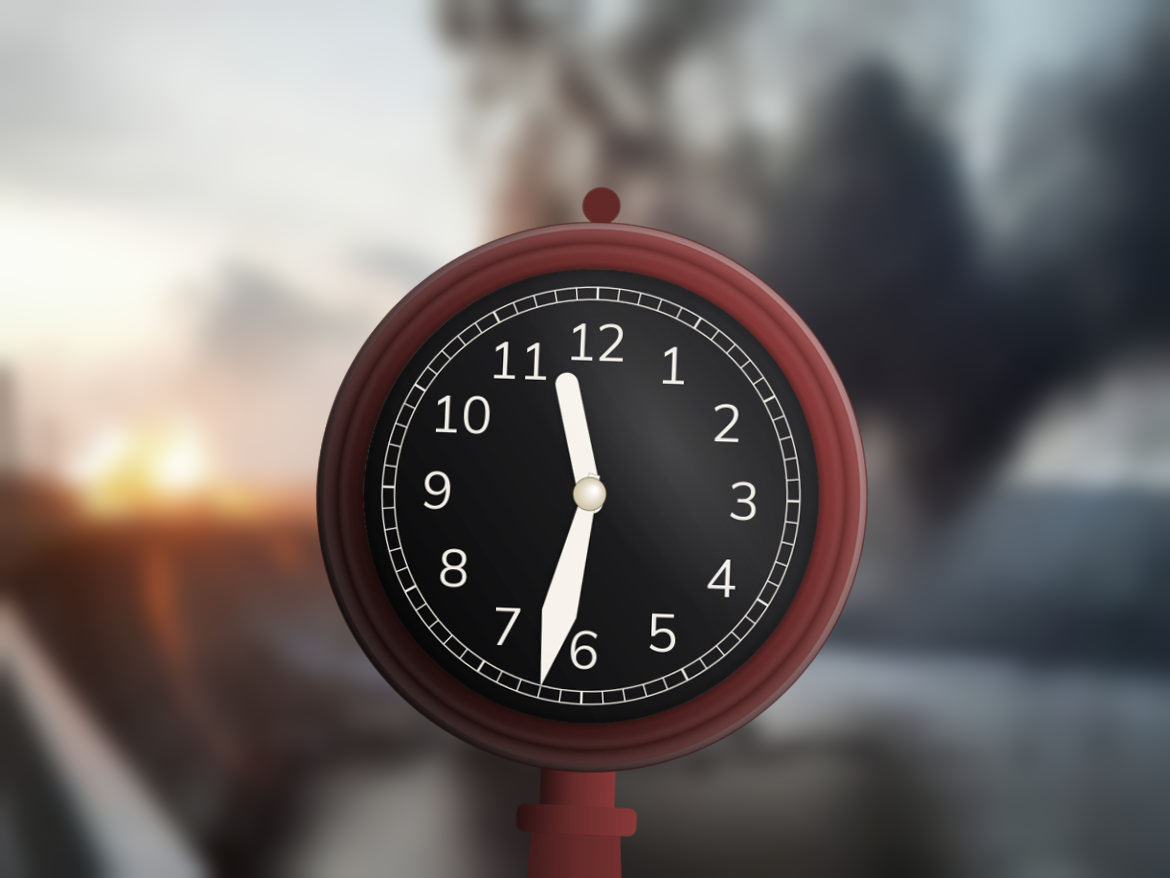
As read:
**11:32**
